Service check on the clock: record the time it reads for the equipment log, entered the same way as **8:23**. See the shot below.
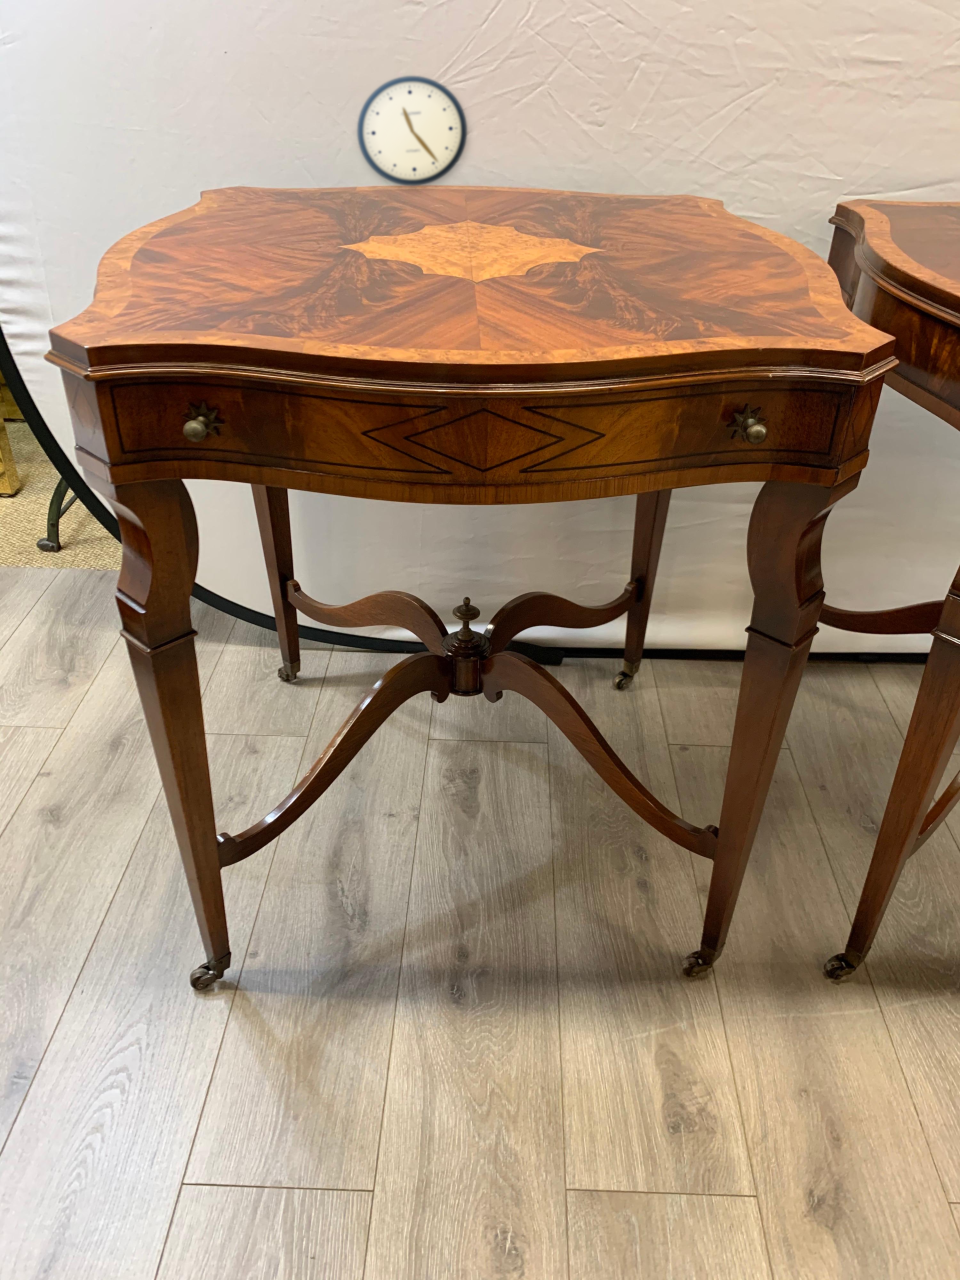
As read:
**11:24**
